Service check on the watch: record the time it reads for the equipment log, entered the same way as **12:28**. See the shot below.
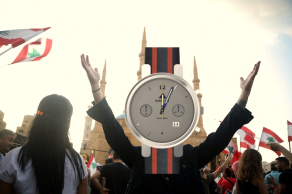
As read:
**12:04**
